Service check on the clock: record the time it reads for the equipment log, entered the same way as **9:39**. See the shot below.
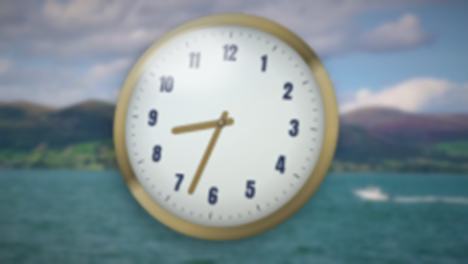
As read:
**8:33**
